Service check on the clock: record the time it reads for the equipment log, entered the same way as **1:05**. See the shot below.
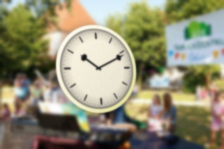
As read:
**10:11**
